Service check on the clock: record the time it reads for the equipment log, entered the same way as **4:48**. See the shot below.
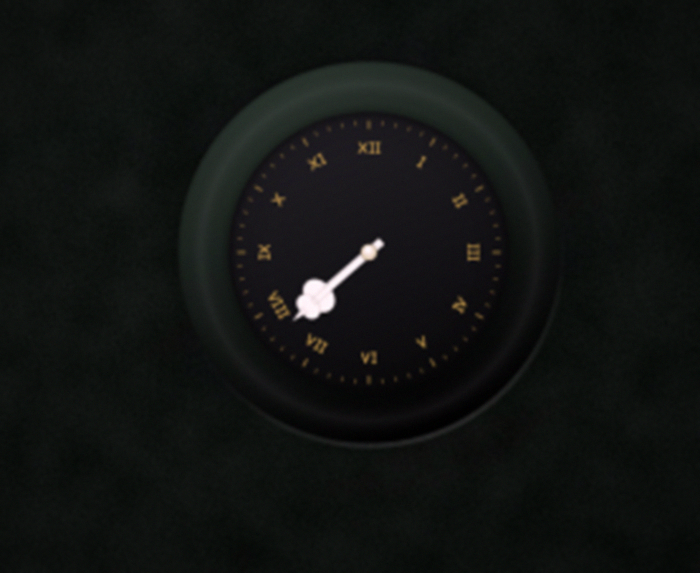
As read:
**7:38**
